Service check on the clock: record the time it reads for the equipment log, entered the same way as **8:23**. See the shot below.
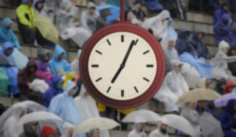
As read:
**7:04**
